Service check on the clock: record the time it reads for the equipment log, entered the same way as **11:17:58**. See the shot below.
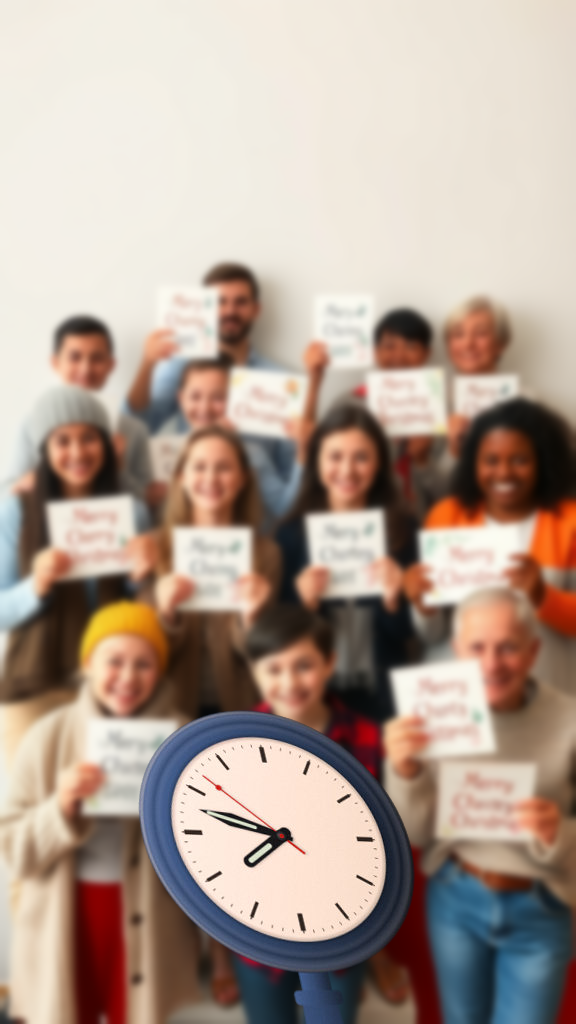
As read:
**7:47:52**
